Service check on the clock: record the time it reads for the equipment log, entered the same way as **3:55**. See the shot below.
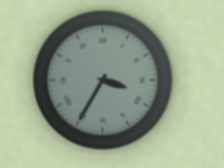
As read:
**3:35**
